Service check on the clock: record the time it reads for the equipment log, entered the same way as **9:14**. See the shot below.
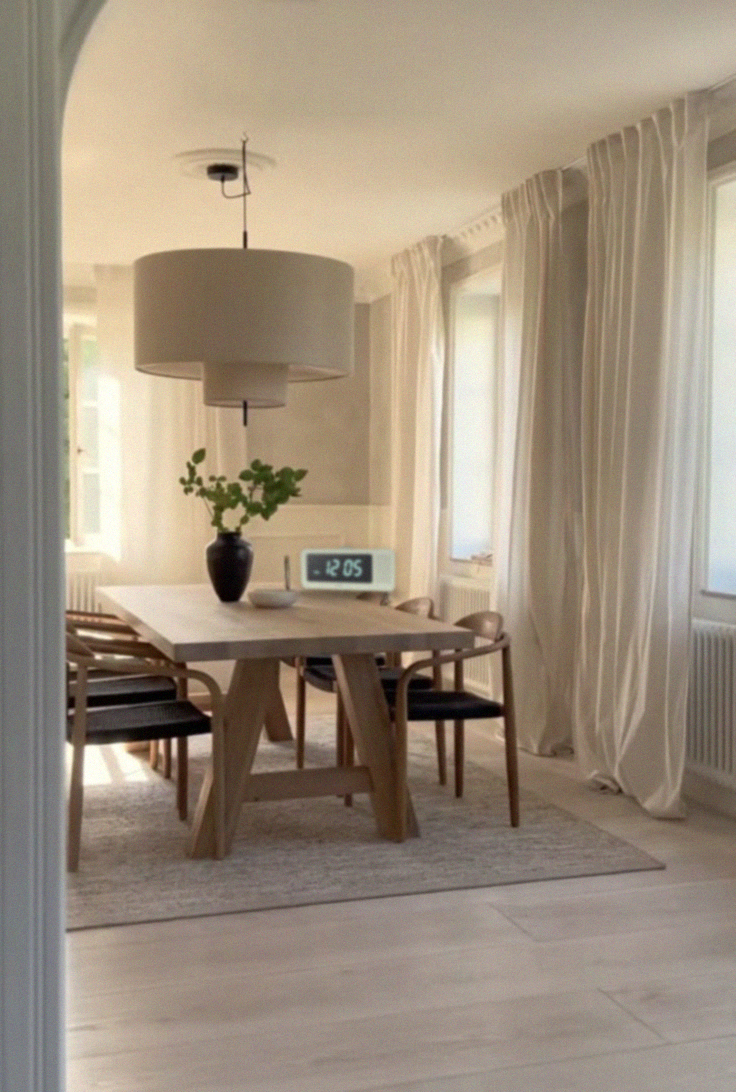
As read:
**12:05**
